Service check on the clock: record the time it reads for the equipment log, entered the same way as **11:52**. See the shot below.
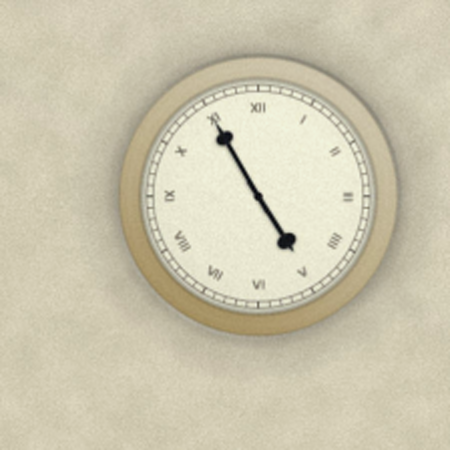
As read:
**4:55**
